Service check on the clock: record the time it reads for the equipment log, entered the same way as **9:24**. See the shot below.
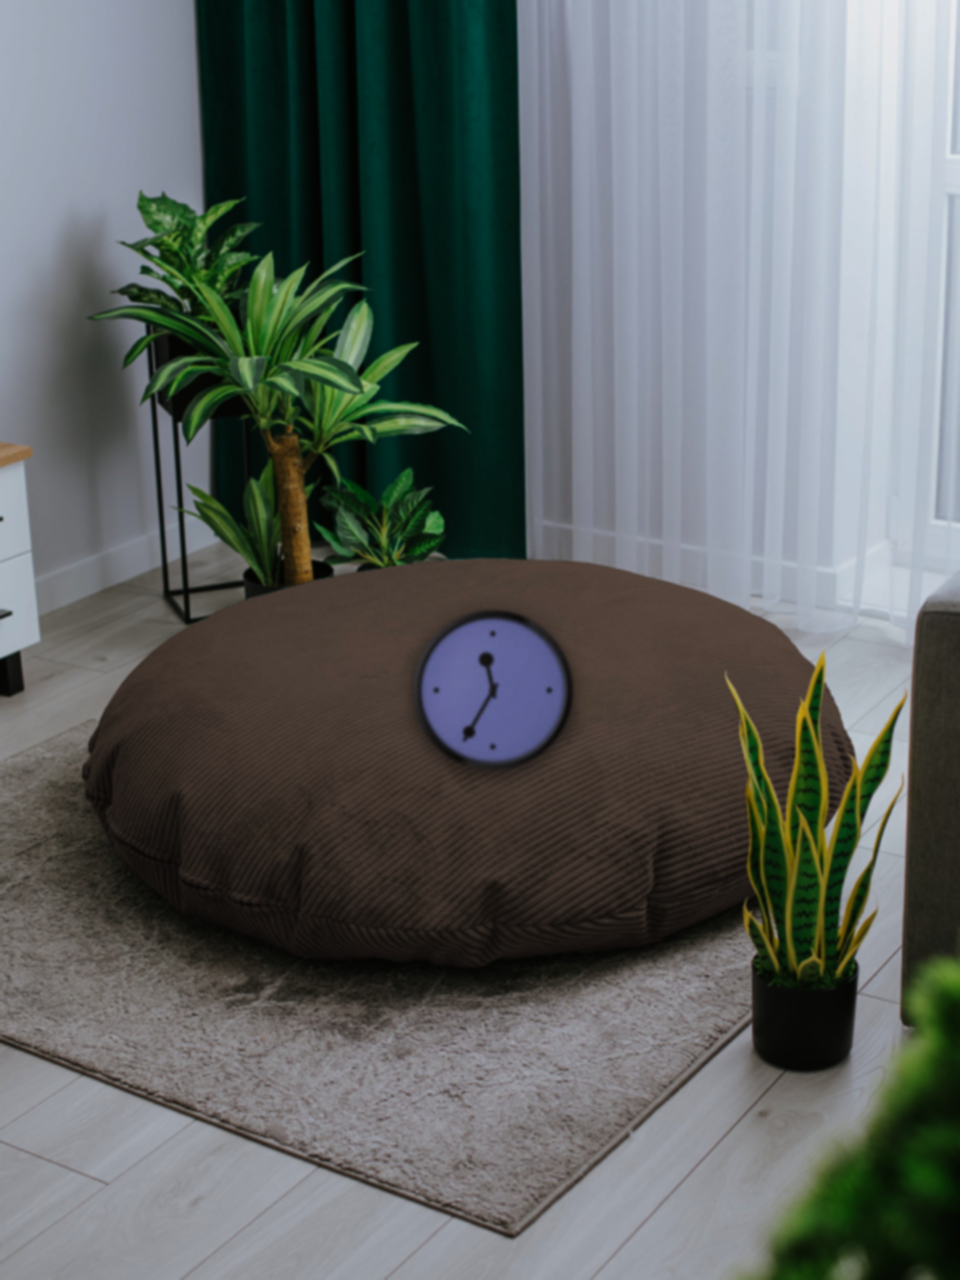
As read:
**11:35**
